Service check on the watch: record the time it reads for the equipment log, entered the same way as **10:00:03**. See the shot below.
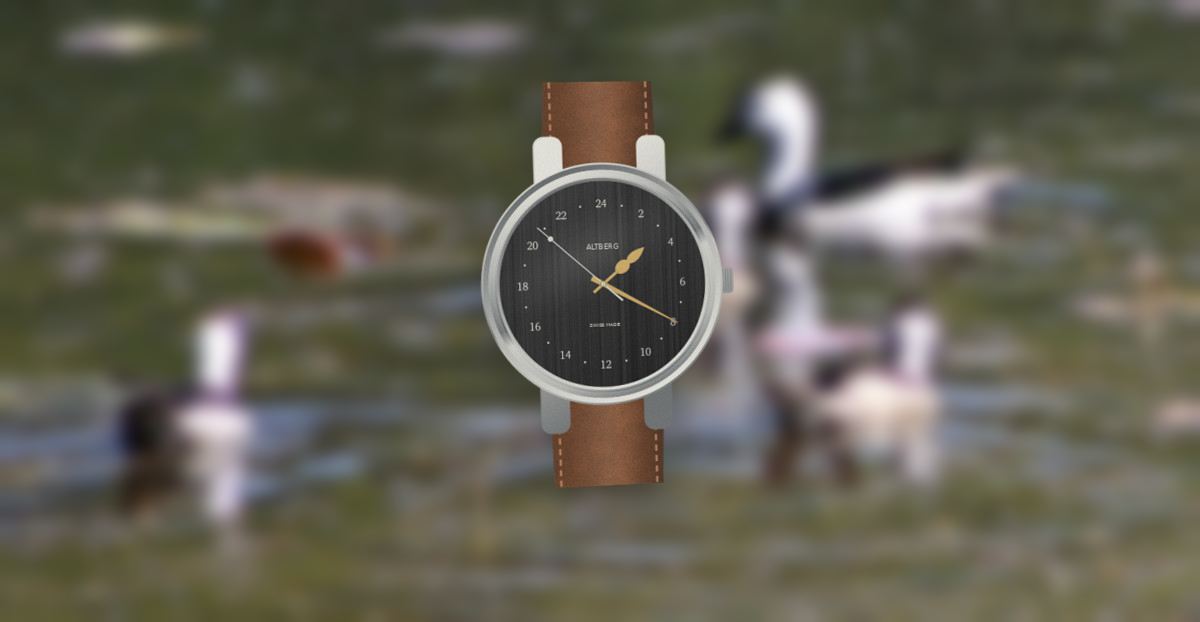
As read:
**3:19:52**
